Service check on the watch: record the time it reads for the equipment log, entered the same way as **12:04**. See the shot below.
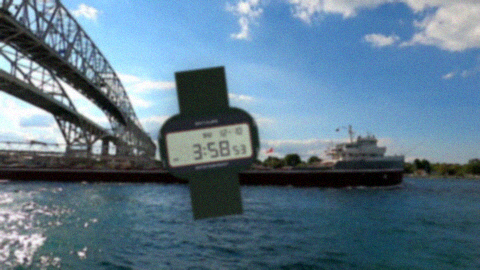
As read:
**3:58**
